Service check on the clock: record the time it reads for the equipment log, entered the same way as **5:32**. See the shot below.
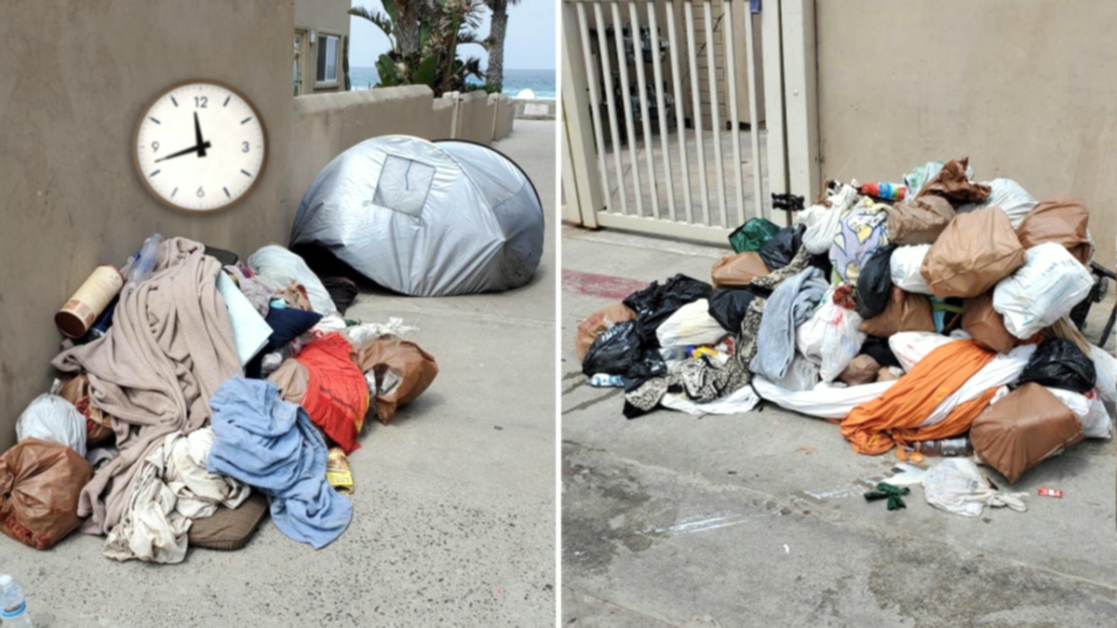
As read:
**11:42**
